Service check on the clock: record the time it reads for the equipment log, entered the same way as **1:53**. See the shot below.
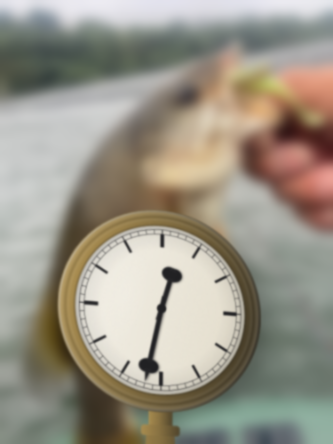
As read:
**12:32**
